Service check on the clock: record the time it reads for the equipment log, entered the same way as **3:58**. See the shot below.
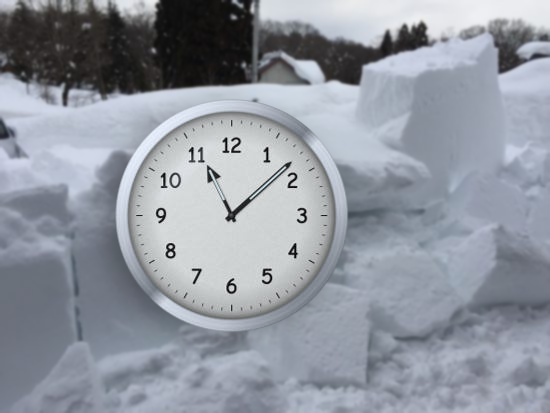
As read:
**11:08**
